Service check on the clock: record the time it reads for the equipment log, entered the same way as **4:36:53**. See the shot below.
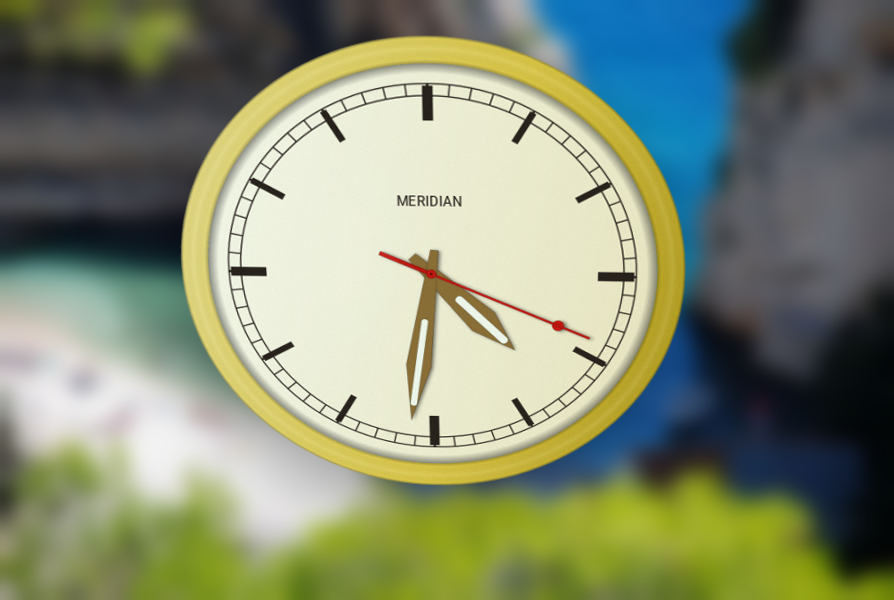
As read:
**4:31:19**
